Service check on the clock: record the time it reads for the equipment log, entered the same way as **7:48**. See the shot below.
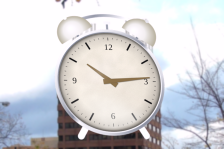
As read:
**10:14**
